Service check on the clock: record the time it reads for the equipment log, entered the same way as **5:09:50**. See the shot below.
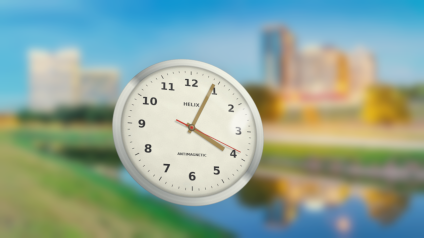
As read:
**4:04:19**
